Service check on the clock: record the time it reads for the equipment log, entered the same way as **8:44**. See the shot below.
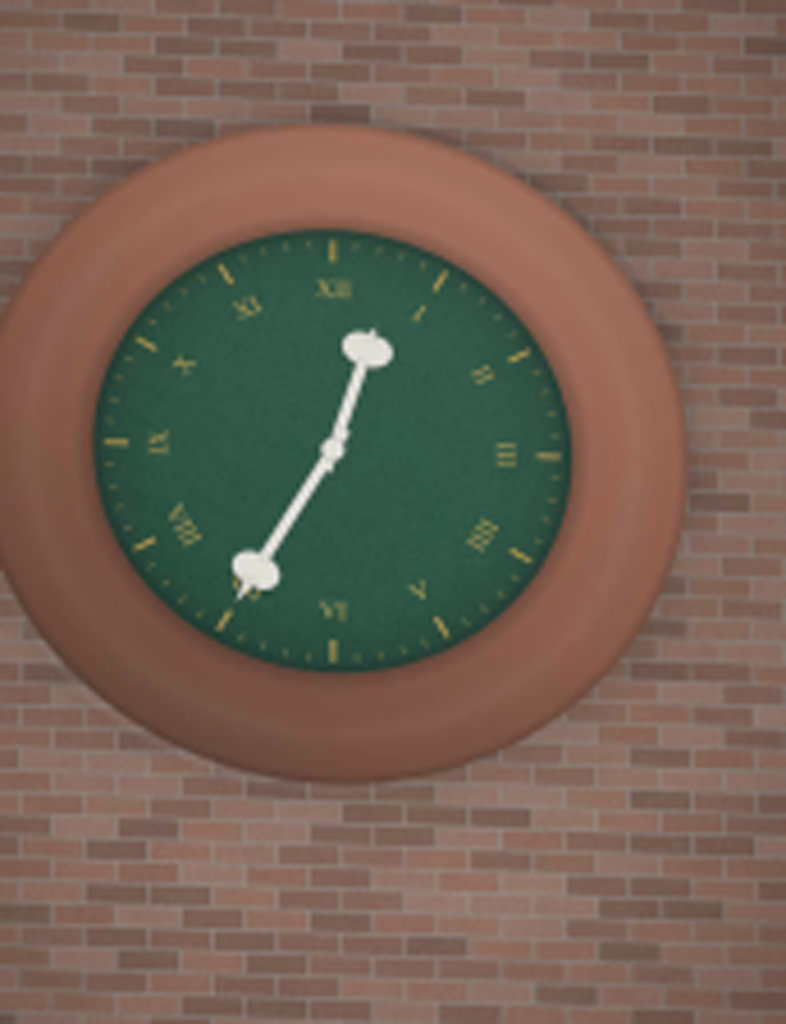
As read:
**12:35**
